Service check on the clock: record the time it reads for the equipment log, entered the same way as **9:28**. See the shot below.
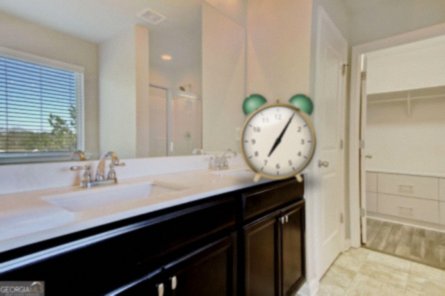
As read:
**7:05**
